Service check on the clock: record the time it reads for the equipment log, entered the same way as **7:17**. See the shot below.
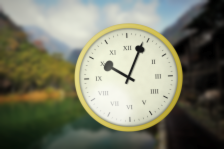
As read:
**10:04**
